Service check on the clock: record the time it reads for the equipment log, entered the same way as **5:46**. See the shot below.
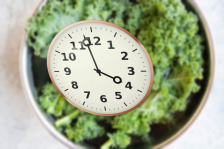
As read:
**3:58**
